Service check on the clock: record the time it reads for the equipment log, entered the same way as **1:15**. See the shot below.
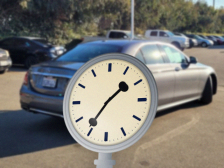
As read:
**1:36**
